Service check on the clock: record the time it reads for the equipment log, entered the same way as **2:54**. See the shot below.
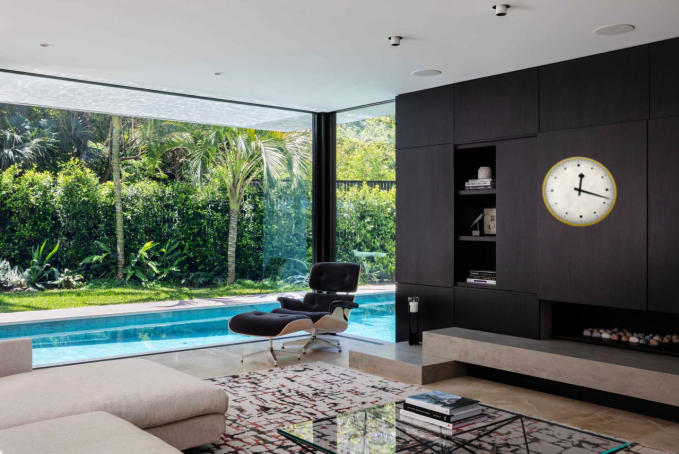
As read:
**12:18**
